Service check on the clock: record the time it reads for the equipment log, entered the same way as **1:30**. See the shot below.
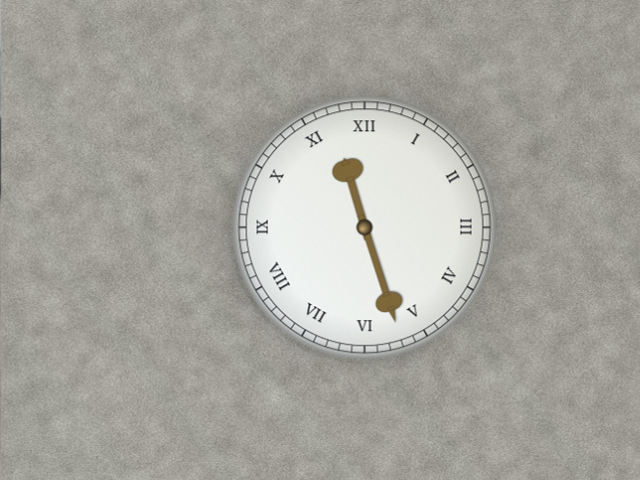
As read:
**11:27**
